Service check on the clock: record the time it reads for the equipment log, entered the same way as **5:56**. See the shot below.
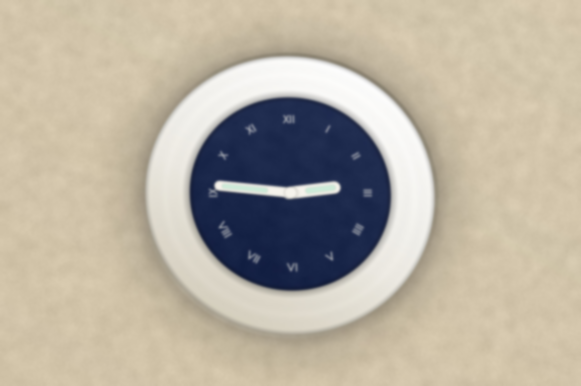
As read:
**2:46**
